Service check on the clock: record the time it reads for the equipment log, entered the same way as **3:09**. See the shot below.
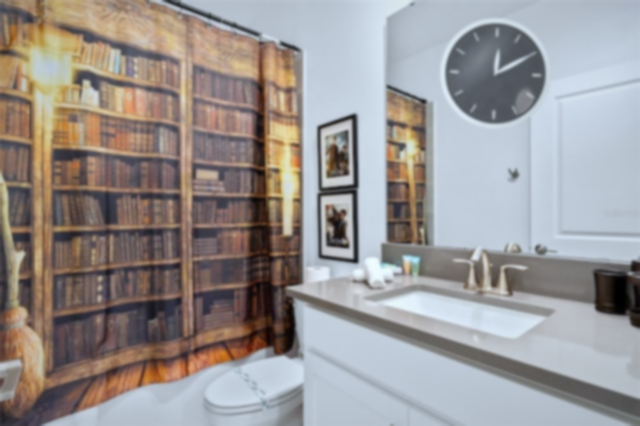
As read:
**12:10**
